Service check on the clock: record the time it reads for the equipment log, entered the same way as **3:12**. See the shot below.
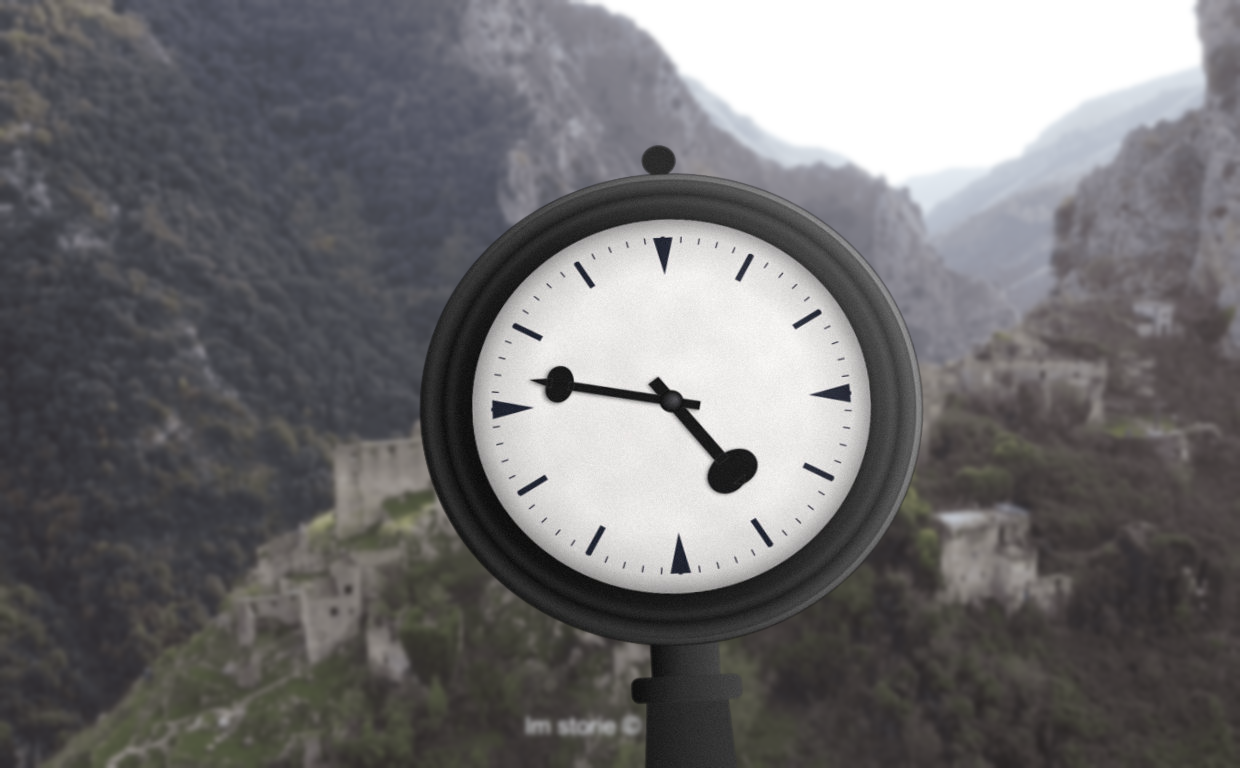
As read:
**4:47**
